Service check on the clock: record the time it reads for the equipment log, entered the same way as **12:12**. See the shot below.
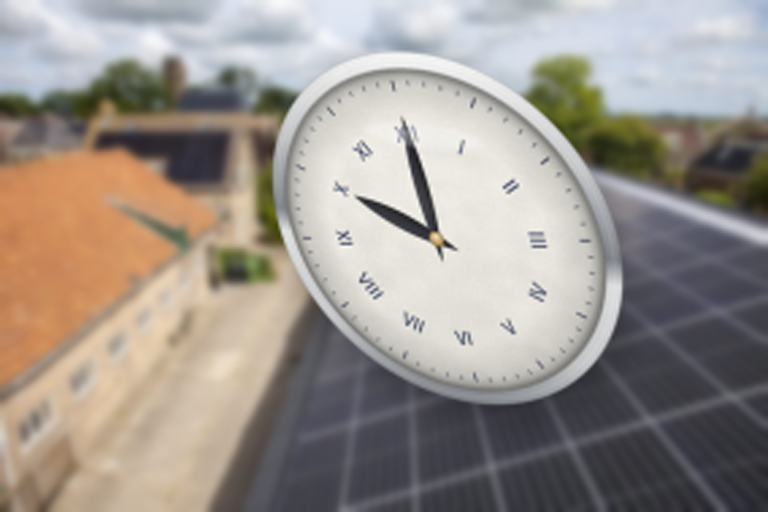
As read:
**10:00**
